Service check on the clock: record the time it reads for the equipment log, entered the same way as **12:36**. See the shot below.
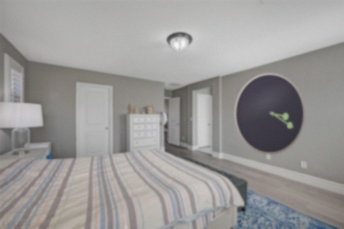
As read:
**3:20**
